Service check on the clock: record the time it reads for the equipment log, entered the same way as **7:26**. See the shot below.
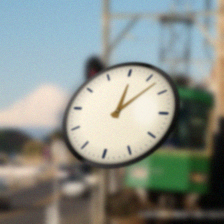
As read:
**12:07**
